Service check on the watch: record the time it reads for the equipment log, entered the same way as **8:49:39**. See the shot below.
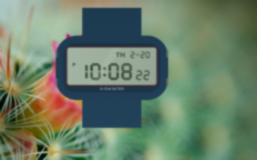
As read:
**10:08:22**
